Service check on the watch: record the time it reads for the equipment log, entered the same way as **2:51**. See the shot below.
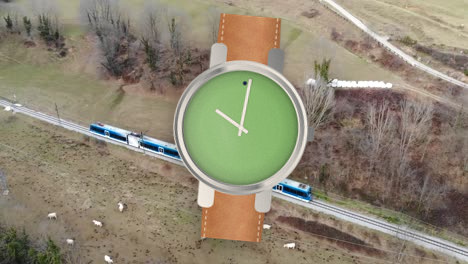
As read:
**10:01**
